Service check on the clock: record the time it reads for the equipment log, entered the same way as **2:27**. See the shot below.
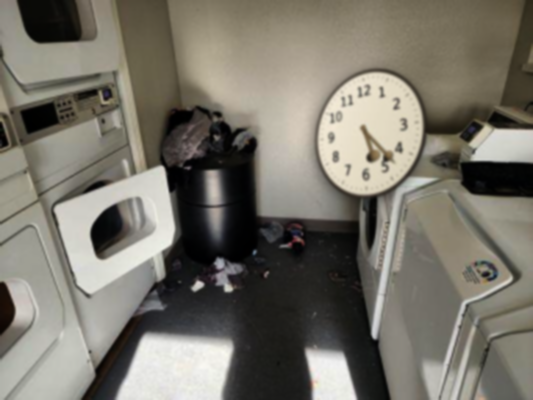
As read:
**5:23**
